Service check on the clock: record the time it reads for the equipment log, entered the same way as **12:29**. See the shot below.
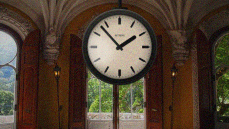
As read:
**1:53**
